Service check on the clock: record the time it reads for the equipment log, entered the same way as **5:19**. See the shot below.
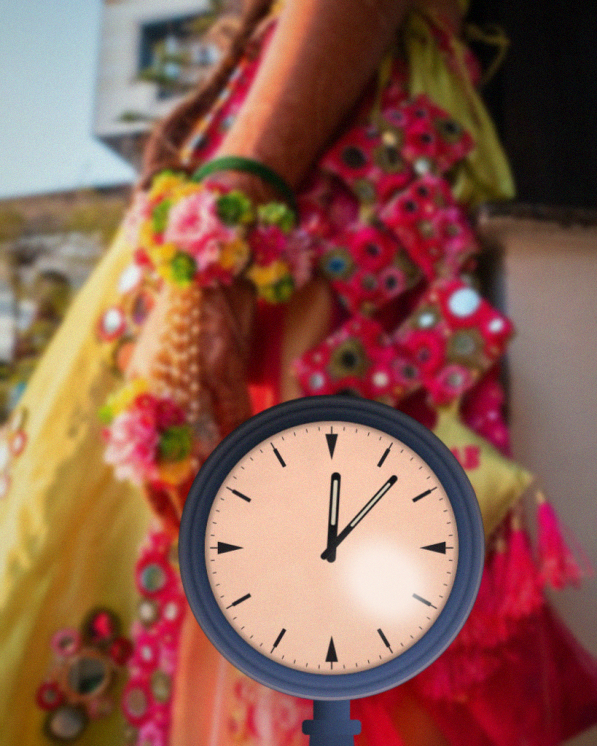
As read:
**12:07**
